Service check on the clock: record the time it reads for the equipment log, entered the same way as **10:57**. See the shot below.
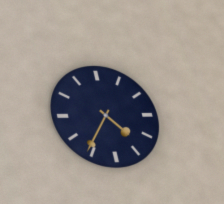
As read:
**4:36**
